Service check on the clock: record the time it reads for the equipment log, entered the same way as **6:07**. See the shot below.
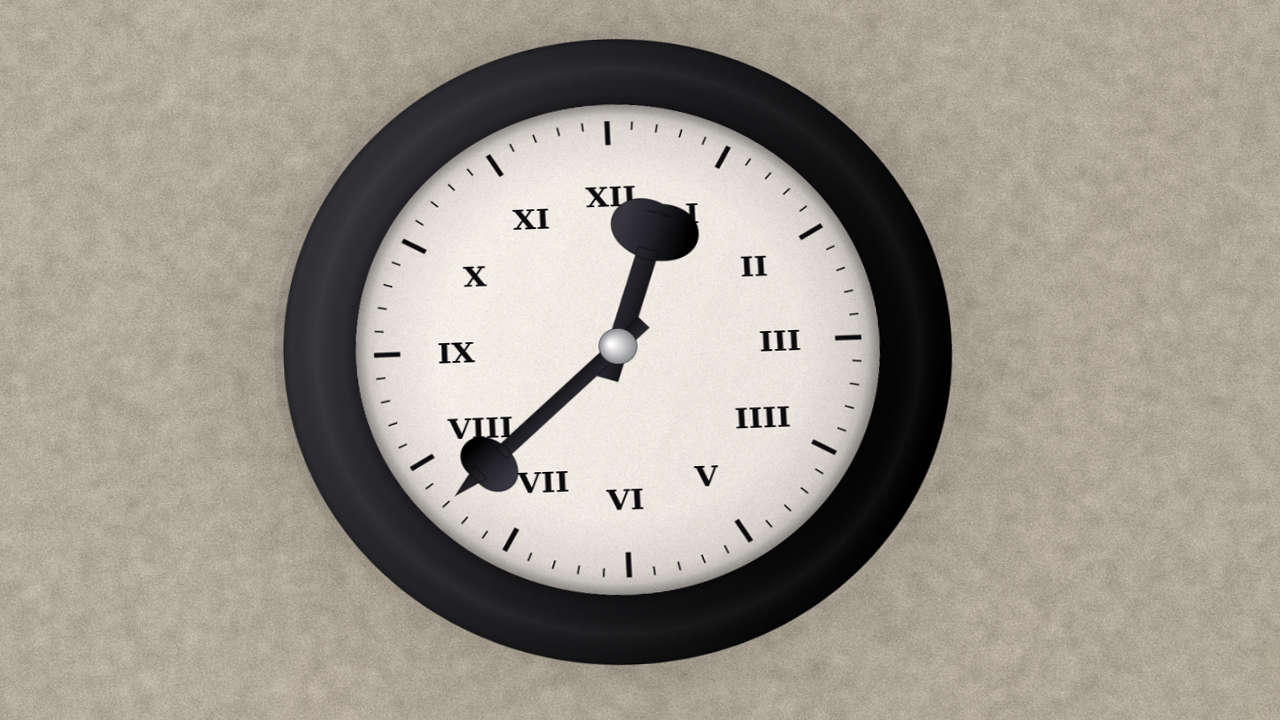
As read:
**12:38**
